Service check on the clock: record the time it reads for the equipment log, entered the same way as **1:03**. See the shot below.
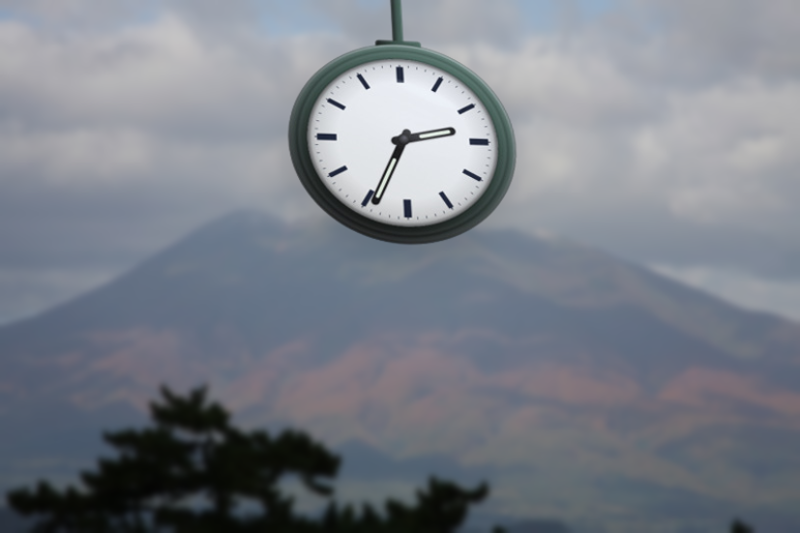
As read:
**2:34**
